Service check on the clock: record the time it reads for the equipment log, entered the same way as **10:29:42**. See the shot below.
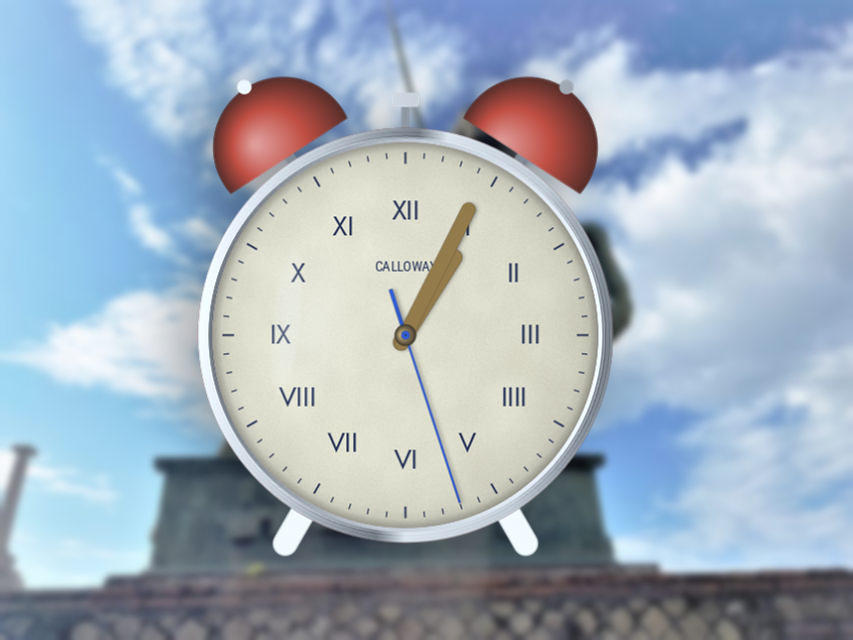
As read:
**1:04:27**
